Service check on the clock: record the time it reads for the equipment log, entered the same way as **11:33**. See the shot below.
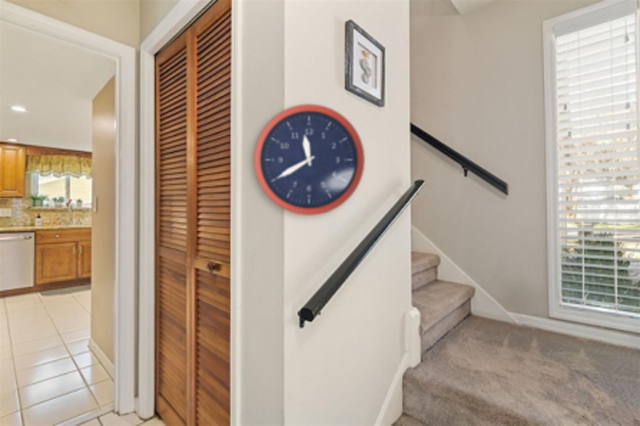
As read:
**11:40**
